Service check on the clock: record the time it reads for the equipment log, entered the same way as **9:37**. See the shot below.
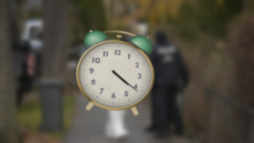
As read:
**4:21**
